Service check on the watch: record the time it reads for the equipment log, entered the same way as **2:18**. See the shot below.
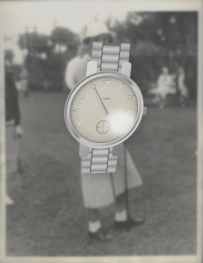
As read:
**10:55**
